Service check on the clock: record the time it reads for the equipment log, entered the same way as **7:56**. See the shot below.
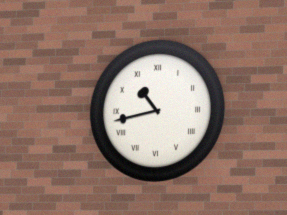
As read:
**10:43**
